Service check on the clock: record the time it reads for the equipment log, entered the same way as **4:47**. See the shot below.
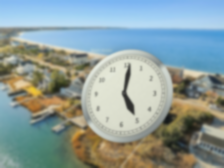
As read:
**5:01**
